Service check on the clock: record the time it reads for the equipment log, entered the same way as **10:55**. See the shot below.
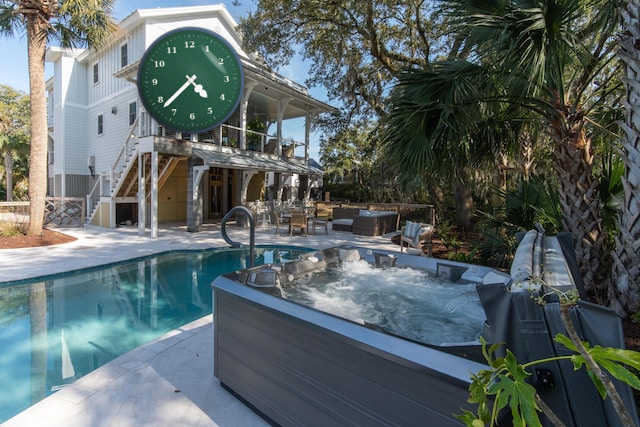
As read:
**4:38**
